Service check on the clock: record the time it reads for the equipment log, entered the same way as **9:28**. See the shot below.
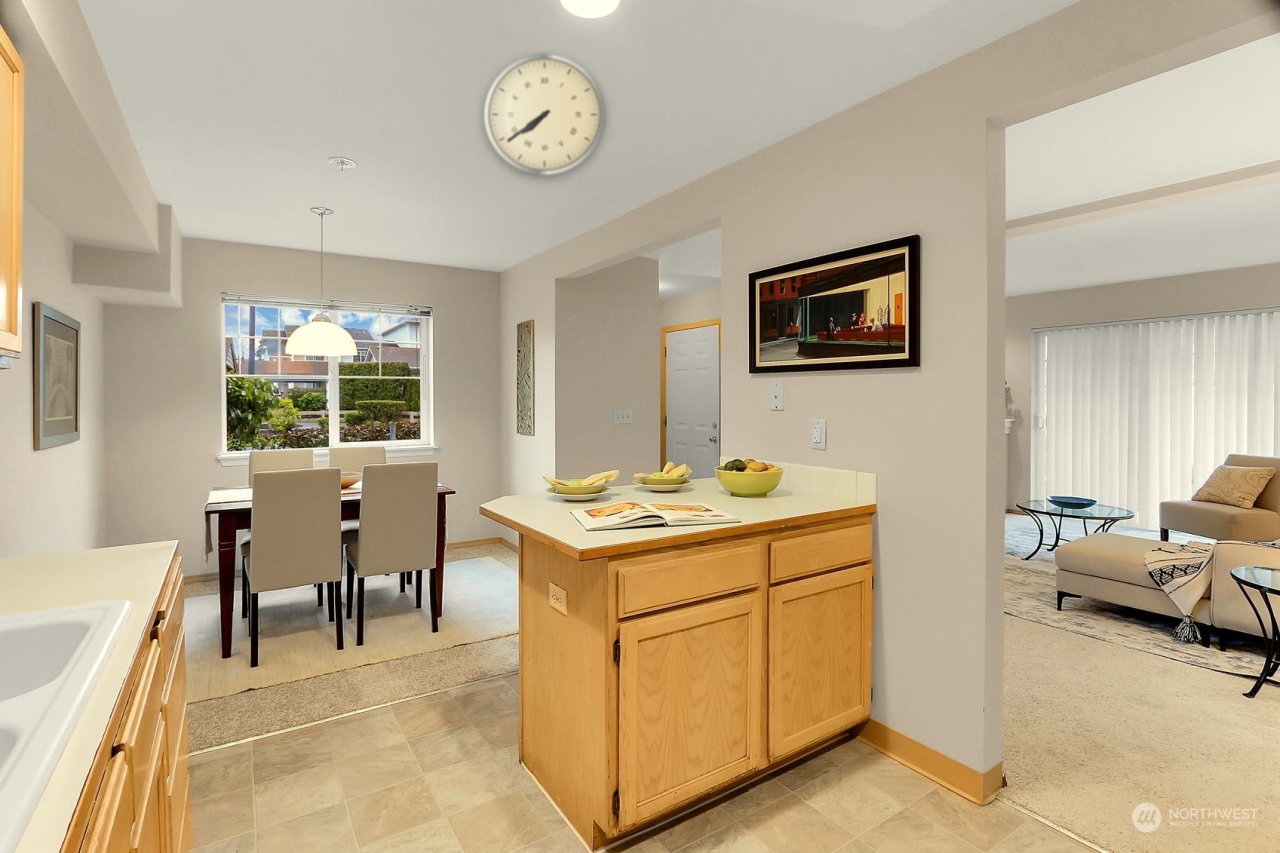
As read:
**7:39**
